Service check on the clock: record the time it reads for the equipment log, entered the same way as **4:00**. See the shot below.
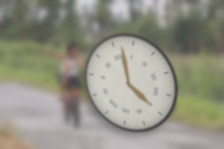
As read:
**5:02**
